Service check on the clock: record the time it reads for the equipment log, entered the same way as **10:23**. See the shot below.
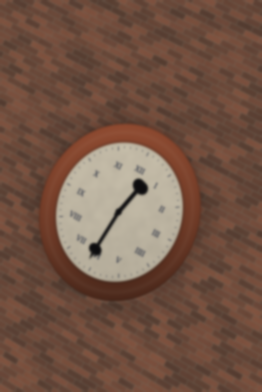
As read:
**12:31**
